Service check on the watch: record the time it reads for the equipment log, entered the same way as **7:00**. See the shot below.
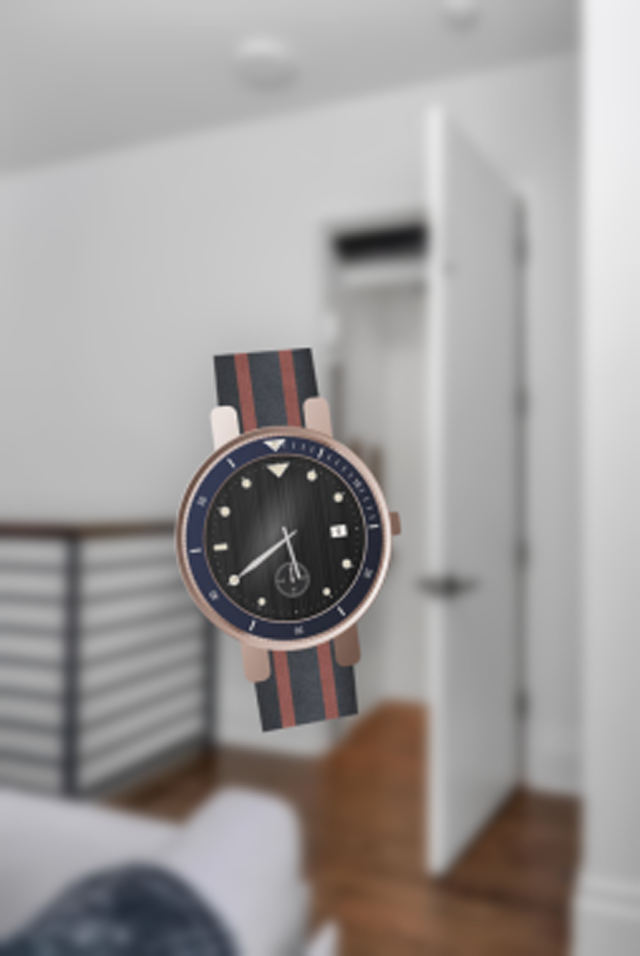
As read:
**5:40**
